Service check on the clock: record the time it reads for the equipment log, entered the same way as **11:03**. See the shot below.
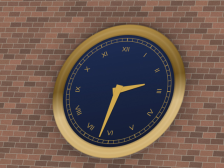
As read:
**2:32**
